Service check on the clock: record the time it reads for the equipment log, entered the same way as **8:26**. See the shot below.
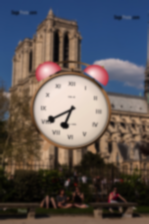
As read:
**6:40**
